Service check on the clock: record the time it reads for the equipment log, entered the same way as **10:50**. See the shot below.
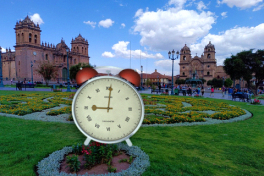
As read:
**9:01**
